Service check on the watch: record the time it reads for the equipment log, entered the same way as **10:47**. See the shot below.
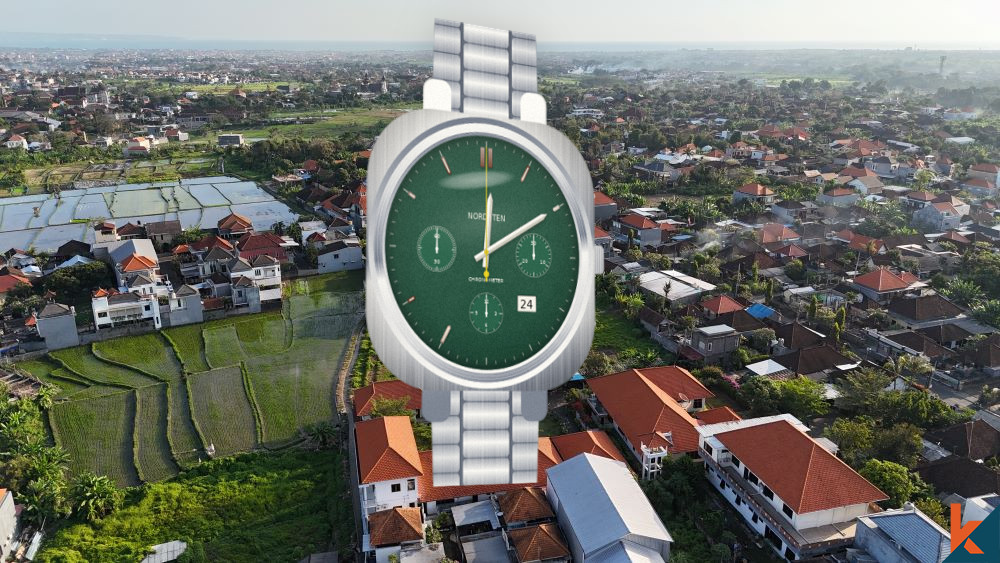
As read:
**12:10**
